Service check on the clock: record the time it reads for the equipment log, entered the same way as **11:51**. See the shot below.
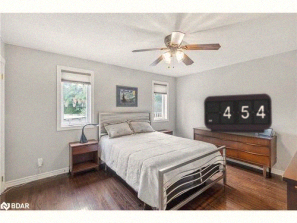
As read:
**4:54**
